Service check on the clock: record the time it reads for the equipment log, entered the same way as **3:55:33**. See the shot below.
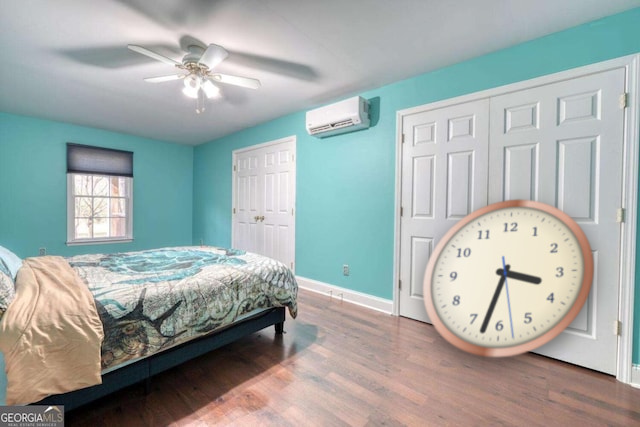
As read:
**3:32:28**
